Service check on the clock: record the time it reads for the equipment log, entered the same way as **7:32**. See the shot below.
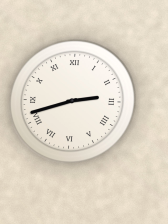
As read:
**2:42**
